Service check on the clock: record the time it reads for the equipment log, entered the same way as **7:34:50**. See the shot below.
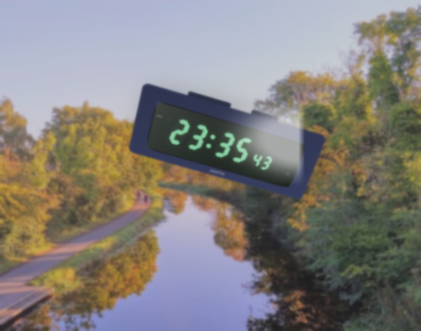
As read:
**23:35:43**
